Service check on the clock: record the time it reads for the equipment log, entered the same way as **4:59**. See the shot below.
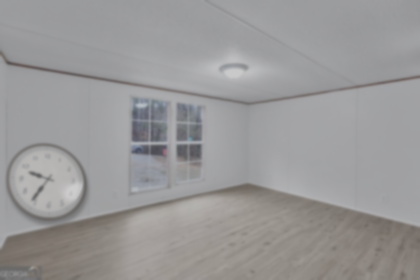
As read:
**9:36**
